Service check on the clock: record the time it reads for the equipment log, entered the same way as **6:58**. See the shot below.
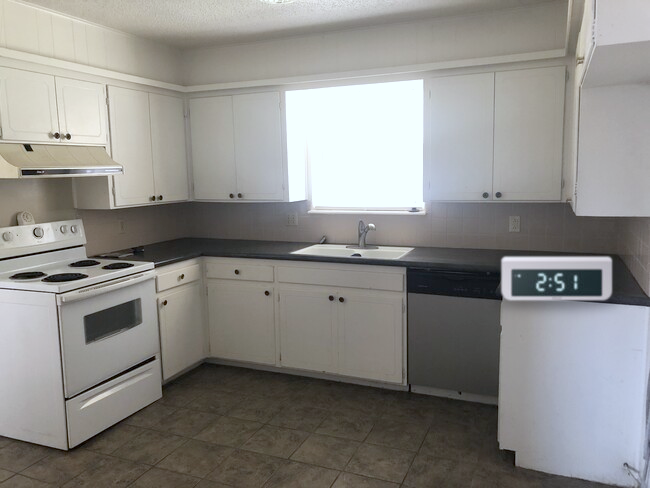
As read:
**2:51**
